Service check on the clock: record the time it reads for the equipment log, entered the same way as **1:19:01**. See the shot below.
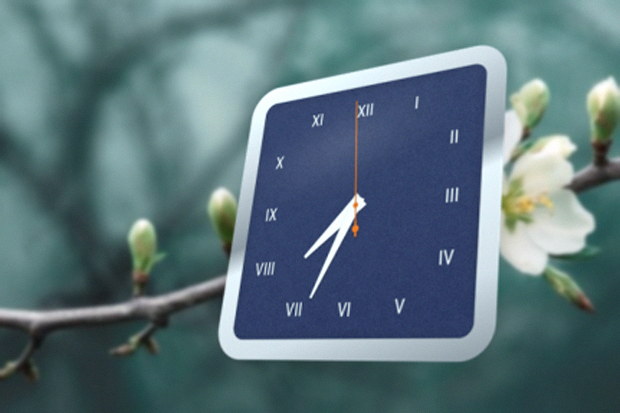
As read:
**7:33:59**
